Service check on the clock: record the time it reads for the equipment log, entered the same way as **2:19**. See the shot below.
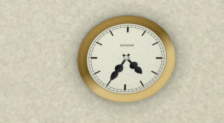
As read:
**4:35**
